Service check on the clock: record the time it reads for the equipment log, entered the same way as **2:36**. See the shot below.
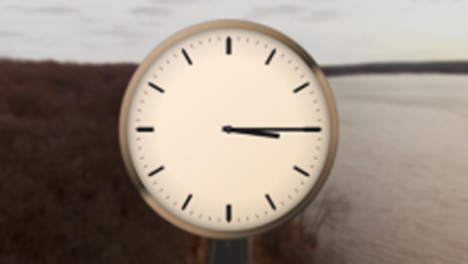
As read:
**3:15**
